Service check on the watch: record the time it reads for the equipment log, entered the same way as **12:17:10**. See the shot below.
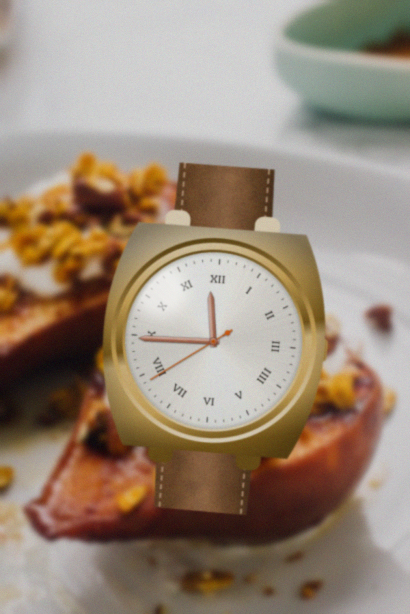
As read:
**11:44:39**
